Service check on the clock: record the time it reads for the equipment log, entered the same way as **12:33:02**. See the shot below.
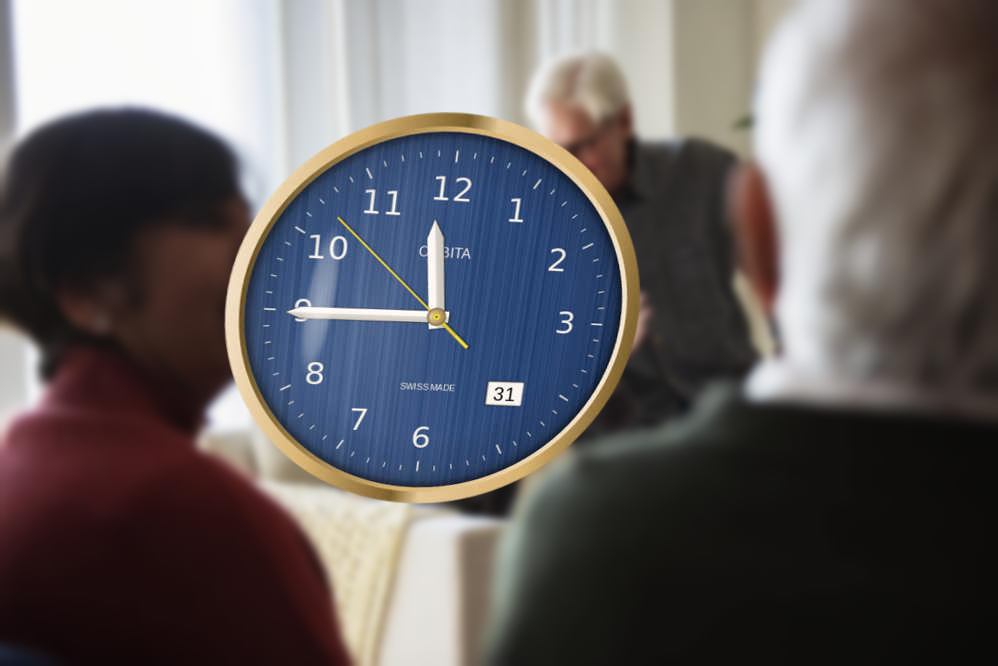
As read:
**11:44:52**
